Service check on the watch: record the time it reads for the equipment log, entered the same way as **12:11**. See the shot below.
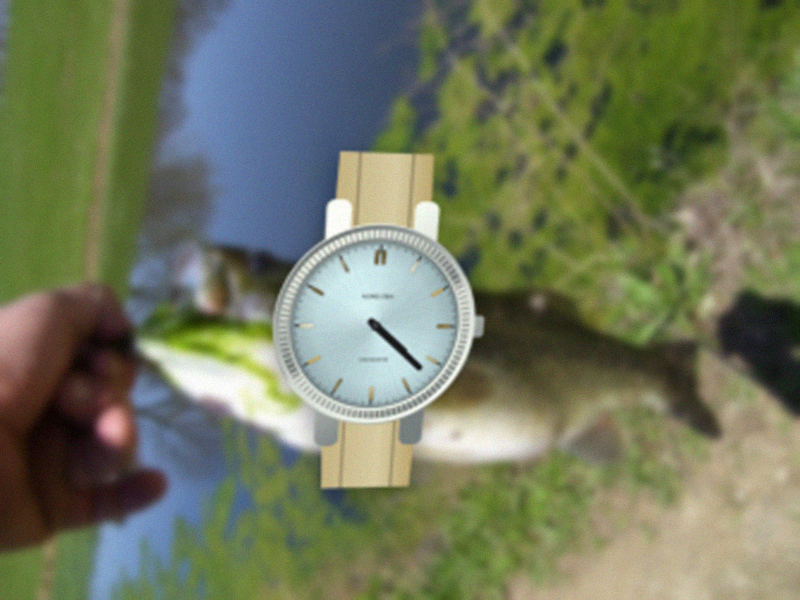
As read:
**4:22**
